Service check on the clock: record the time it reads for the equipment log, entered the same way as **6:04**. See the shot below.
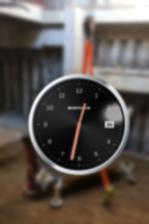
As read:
**12:32**
